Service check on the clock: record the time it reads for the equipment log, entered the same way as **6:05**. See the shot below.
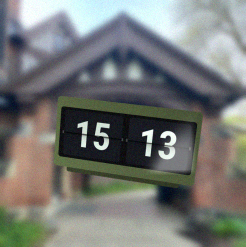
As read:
**15:13**
